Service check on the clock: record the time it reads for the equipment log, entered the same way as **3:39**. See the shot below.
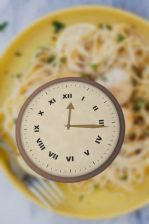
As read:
**12:16**
